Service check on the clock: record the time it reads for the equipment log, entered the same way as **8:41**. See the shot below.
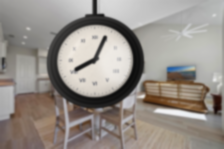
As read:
**8:04**
